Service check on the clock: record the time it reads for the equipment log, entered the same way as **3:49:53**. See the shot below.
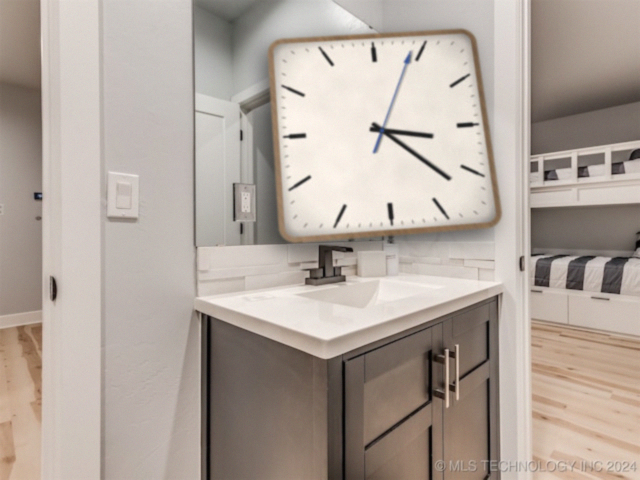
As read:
**3:22:04**
